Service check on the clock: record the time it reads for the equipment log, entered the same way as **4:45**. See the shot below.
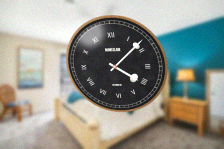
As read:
**4:08**
